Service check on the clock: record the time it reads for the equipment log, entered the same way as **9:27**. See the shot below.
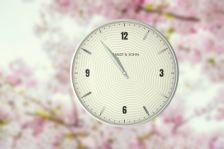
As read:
**10:54**
